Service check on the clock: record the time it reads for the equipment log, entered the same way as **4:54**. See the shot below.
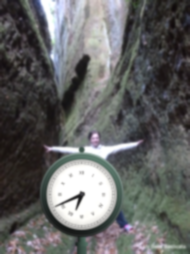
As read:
**6:41**
